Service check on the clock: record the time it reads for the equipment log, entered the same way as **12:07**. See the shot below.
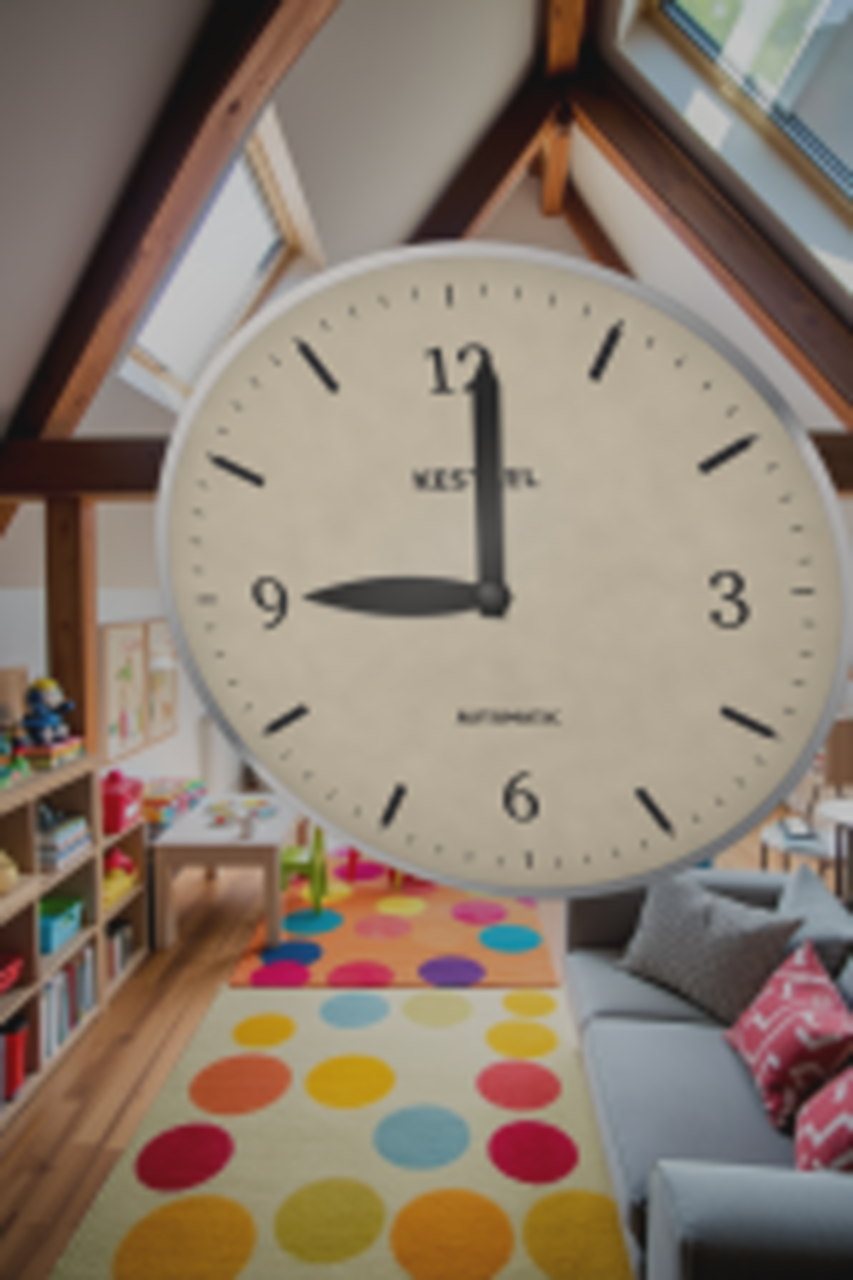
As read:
**9:01**
